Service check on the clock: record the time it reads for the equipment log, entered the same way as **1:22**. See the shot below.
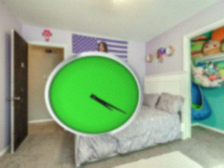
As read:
**4:20**
